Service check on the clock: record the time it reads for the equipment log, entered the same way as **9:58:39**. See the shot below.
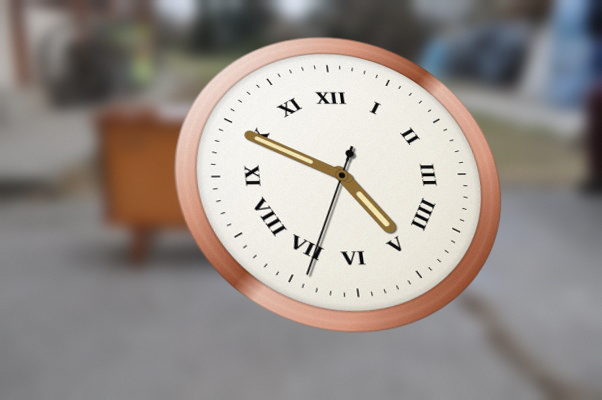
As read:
**4:49:34**
